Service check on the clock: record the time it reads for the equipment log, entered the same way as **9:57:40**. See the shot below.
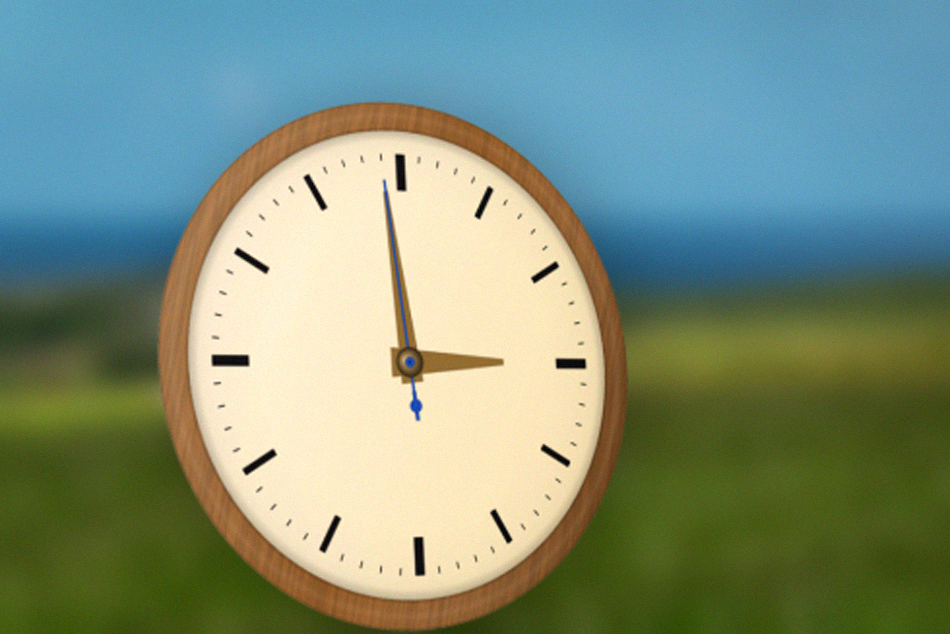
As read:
**2:58:59**
